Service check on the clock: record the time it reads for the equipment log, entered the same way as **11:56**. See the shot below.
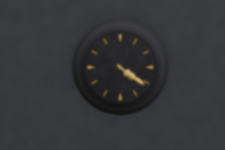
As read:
**4:21**
